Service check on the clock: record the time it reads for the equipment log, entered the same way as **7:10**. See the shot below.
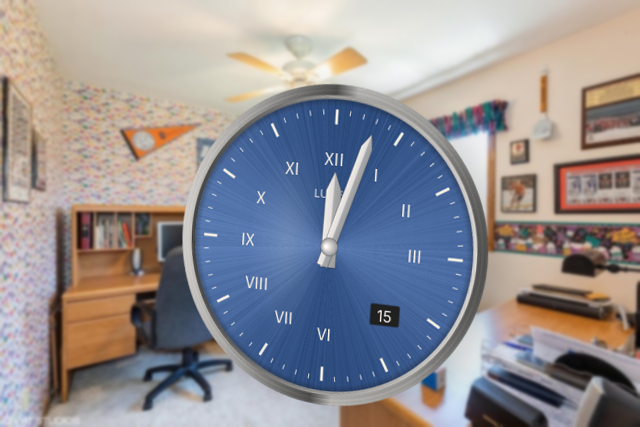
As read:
**12:03**
